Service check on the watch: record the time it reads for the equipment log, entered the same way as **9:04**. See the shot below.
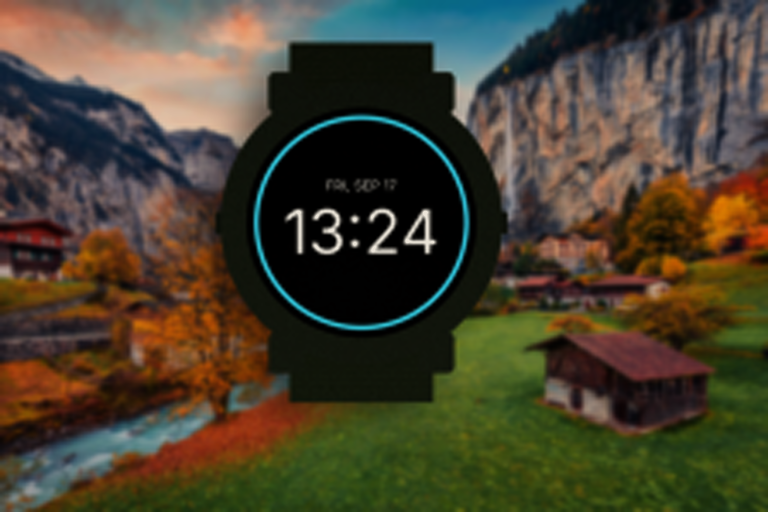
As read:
**13:24**
